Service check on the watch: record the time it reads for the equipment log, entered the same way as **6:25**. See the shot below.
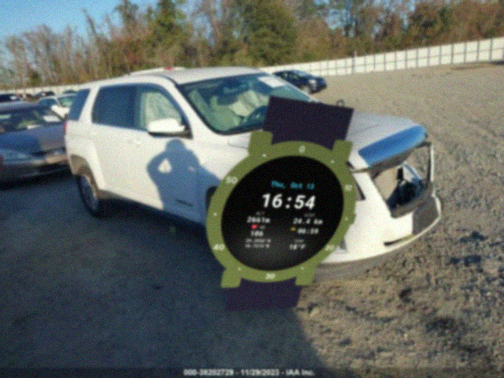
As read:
**16:54**
